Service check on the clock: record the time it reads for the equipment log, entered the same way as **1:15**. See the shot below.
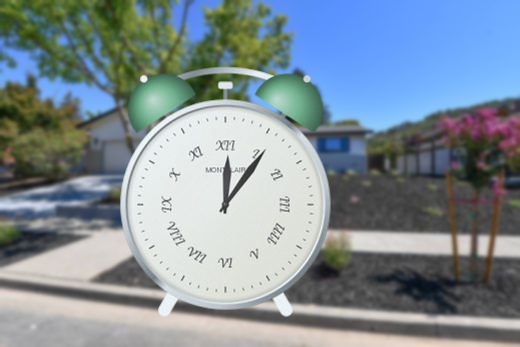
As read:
**12:06**
